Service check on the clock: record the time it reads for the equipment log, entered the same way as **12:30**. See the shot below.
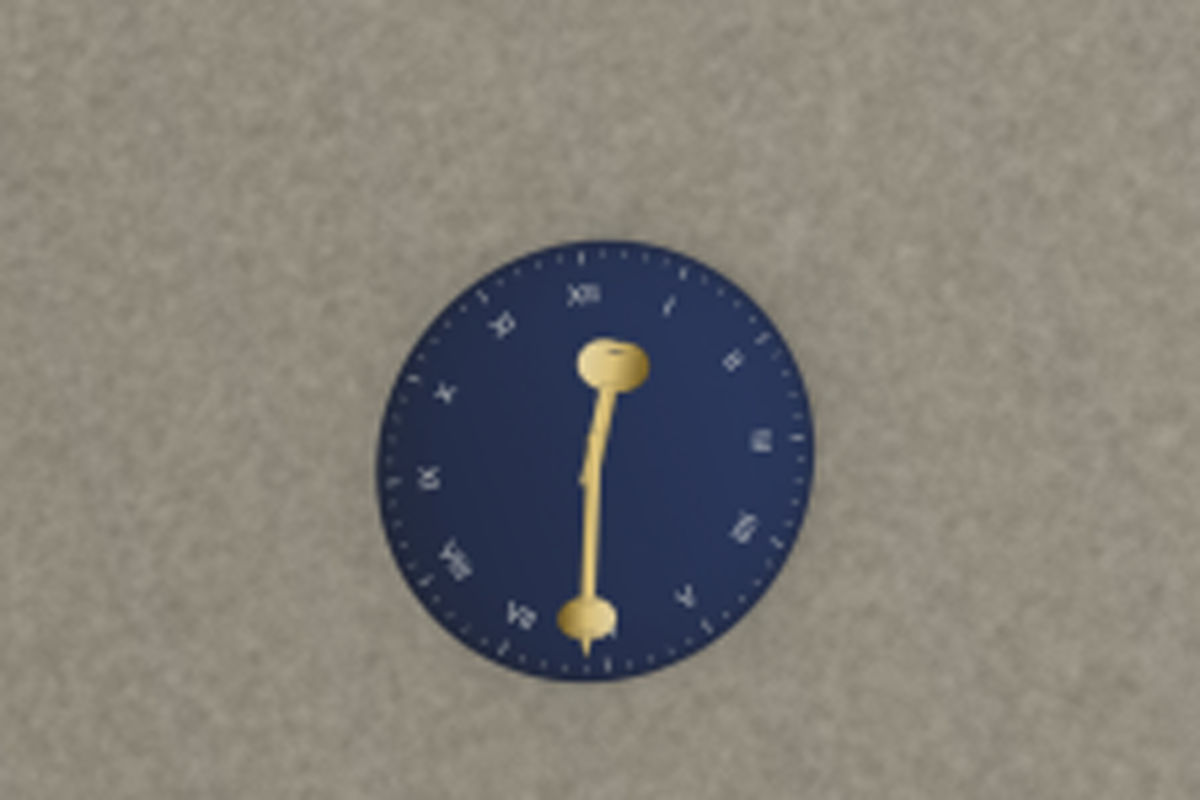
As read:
**12:31**
